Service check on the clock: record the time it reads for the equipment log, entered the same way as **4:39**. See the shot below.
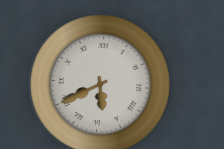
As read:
**5:40**
